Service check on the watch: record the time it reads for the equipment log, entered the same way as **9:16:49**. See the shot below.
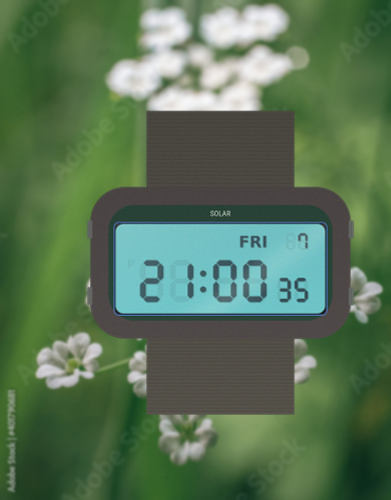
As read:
**21:00:35**
